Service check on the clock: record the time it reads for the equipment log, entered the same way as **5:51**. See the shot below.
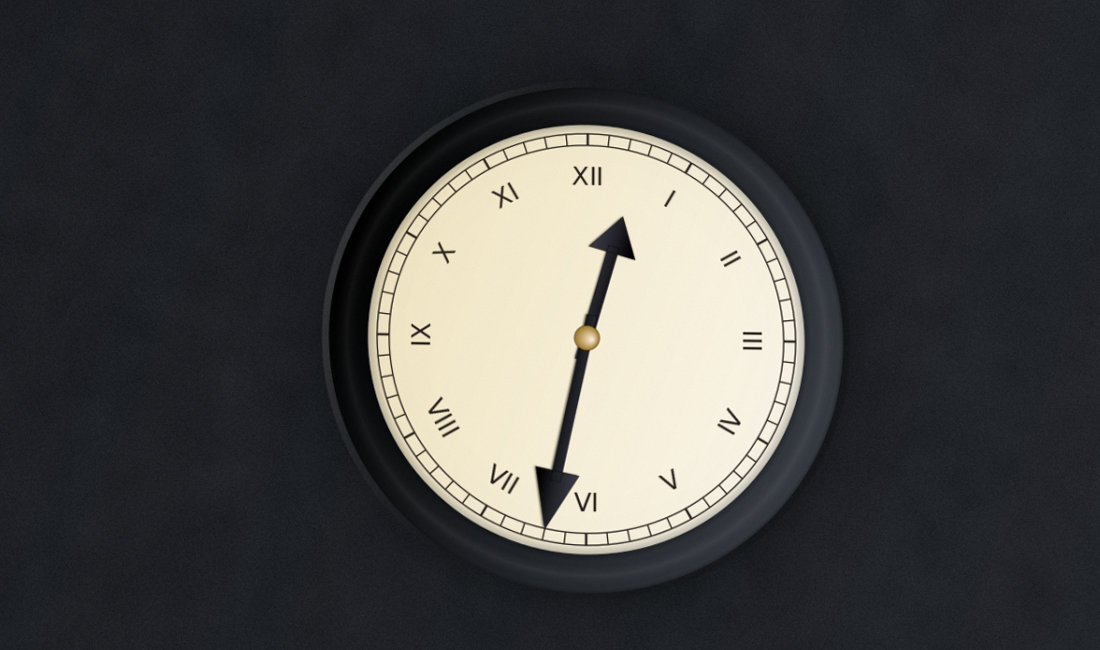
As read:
**12:32**
